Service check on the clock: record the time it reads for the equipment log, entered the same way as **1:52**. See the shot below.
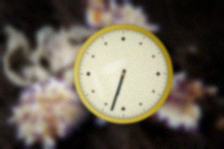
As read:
**6:33**
